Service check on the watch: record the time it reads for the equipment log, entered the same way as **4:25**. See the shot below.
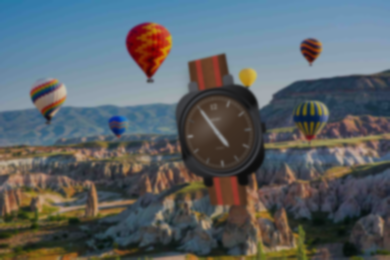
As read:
**4:55**
